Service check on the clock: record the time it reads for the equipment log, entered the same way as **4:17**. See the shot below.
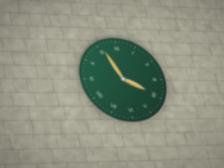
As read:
**3:56**
